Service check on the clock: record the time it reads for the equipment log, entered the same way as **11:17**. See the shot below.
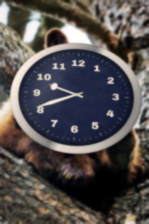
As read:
**9:41**
